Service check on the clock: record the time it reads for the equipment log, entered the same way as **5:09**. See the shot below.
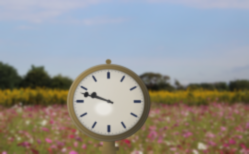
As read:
**9:48**
